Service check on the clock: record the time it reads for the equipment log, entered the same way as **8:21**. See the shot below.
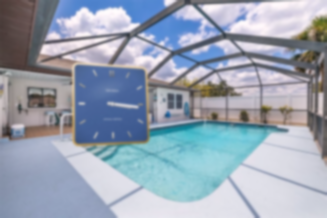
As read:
**3:16**
